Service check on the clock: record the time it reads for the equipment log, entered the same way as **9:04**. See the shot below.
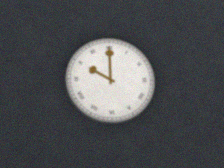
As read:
**10:00**
